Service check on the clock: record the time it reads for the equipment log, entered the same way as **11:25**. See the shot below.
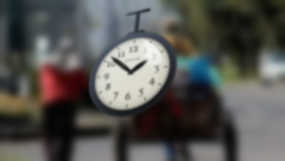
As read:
**1:52**
